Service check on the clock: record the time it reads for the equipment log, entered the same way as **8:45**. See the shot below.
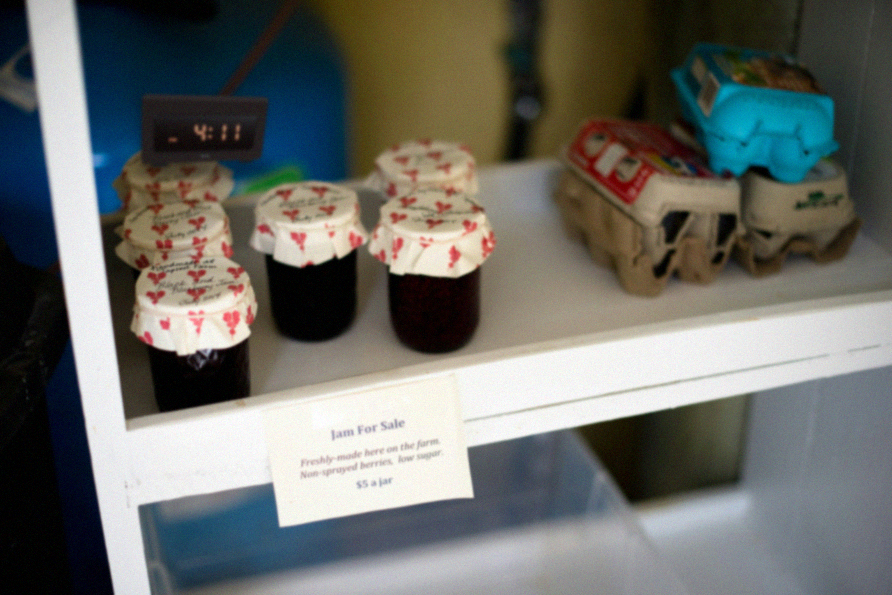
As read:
**4:11**
